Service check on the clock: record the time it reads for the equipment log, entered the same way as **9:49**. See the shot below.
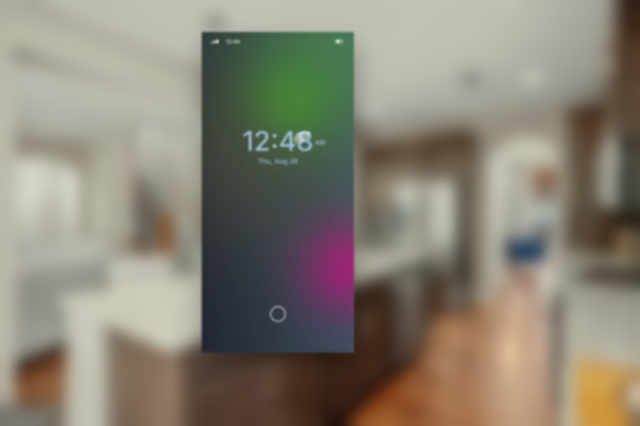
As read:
**12:48**
